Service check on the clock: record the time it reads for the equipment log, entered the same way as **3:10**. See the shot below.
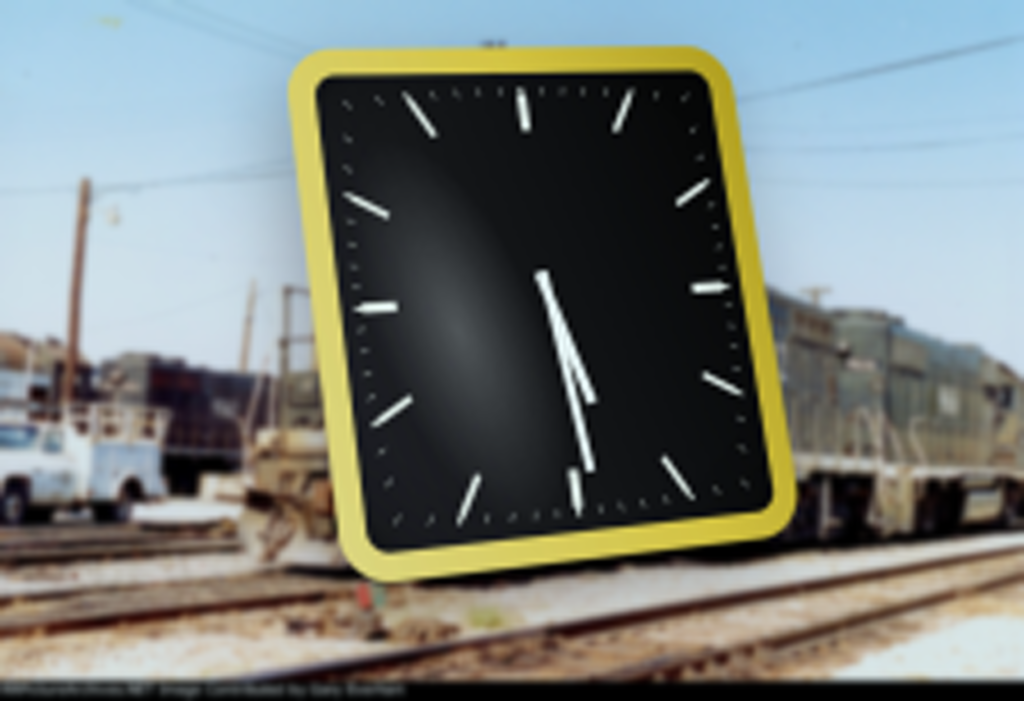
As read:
**5:29**
